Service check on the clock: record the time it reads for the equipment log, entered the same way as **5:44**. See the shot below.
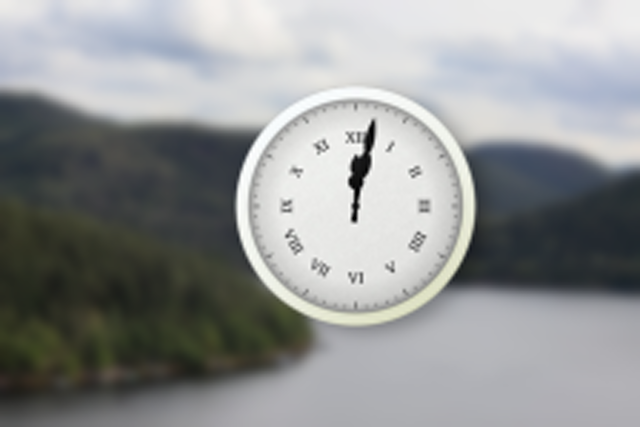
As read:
**12:02**
